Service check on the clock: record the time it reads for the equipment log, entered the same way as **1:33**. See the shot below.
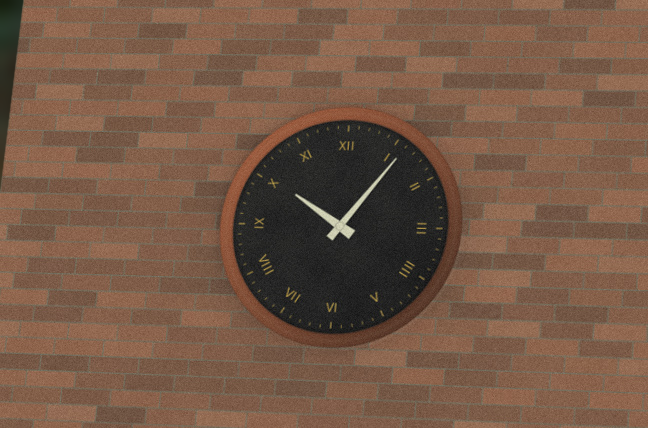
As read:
**10:06**
